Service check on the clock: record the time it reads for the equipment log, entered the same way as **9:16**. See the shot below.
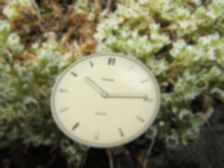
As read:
**10:14**
